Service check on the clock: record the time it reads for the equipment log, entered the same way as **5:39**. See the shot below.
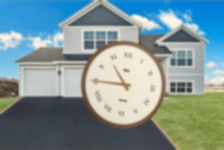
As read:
**10:45**
